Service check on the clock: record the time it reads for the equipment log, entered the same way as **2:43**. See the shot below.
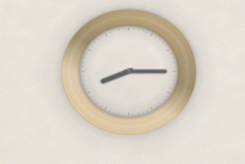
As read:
**8:15**
